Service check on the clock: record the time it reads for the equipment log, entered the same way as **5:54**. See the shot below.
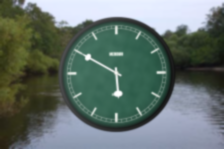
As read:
**5:50**
